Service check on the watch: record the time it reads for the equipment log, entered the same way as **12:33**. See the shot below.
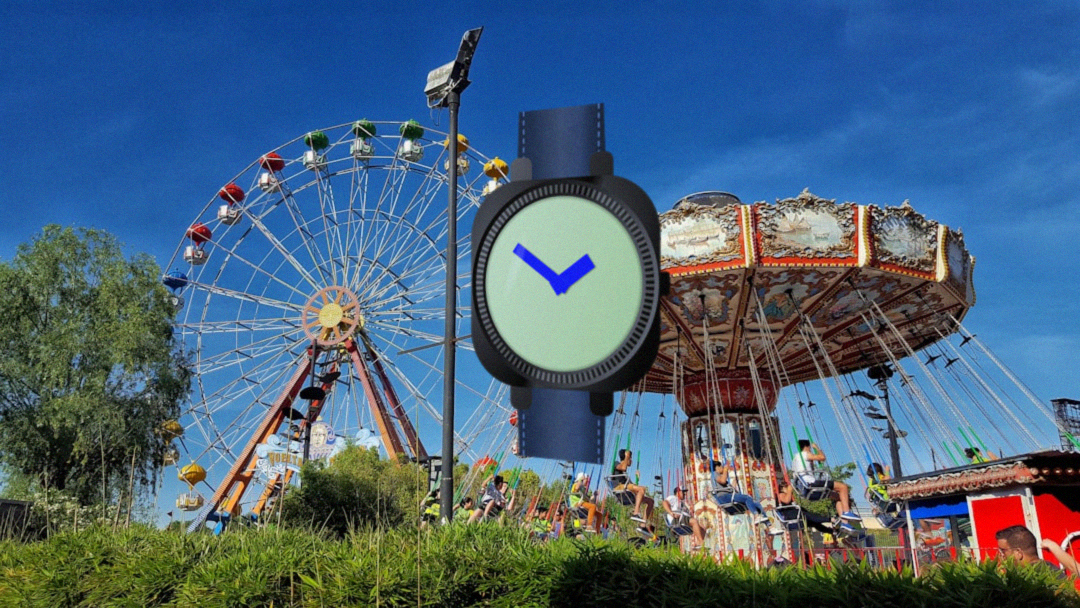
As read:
**1:51**
